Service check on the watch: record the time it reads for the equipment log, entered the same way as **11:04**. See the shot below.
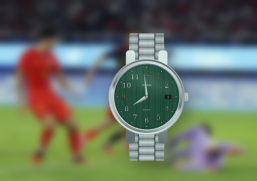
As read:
**7:59**
